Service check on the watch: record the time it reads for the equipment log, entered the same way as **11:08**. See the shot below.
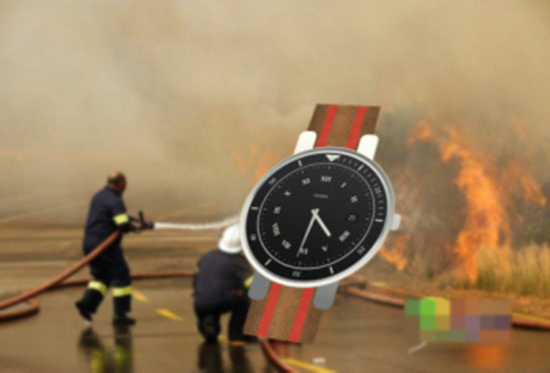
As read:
**4:31**
